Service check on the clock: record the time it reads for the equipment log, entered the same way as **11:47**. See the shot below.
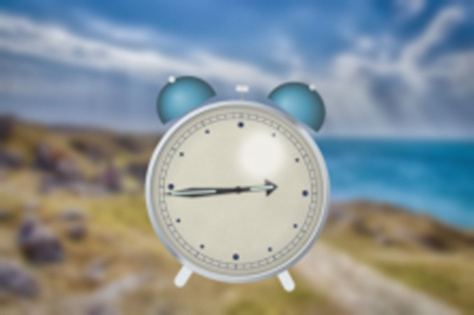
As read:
**2:44**
